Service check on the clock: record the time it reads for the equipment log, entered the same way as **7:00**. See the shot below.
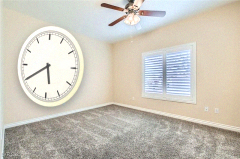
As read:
**5:40**
